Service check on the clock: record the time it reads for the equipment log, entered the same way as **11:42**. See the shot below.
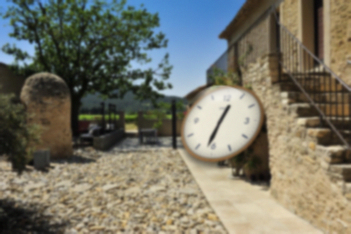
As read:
**12:32**
